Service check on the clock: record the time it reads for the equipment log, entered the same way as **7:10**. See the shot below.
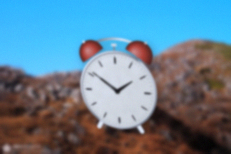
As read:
**1:51**
